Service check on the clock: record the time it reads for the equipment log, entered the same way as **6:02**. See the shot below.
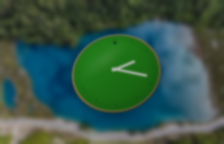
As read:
**2:18**
